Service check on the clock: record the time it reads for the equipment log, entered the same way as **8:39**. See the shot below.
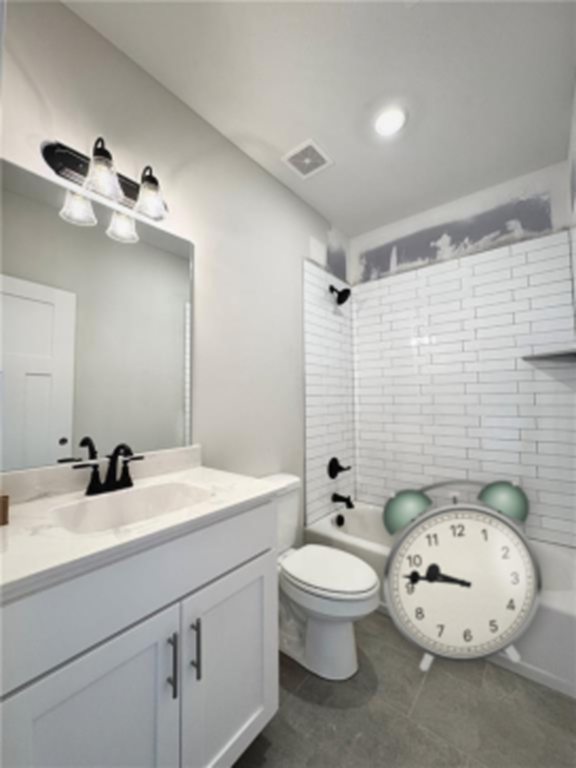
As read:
**9:47**
